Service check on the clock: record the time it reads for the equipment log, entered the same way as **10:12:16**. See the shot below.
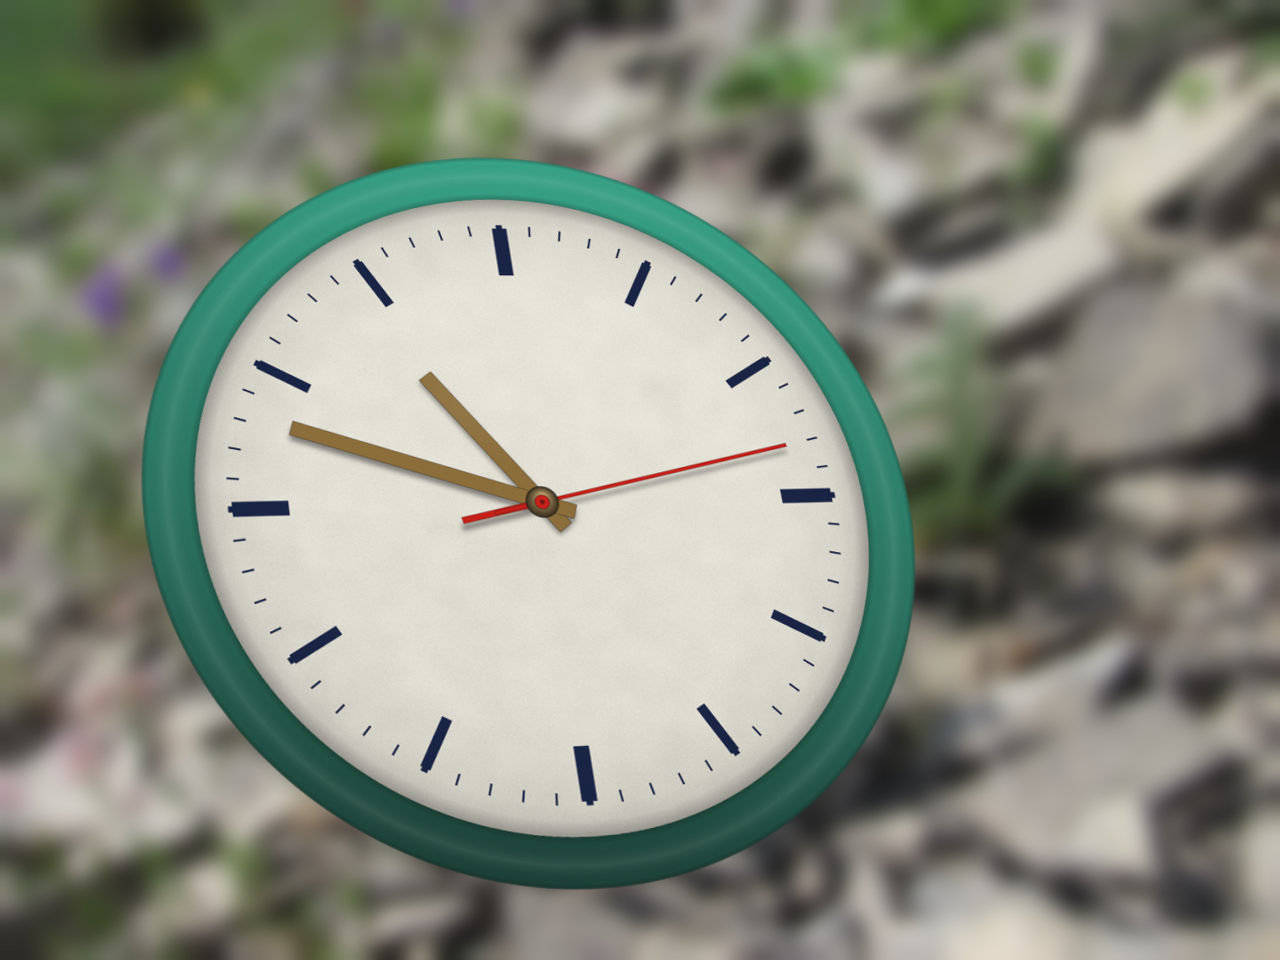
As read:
**10:48:13**
